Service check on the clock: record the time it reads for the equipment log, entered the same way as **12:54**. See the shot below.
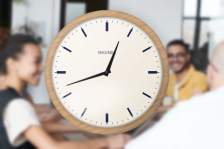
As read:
**12:42**
